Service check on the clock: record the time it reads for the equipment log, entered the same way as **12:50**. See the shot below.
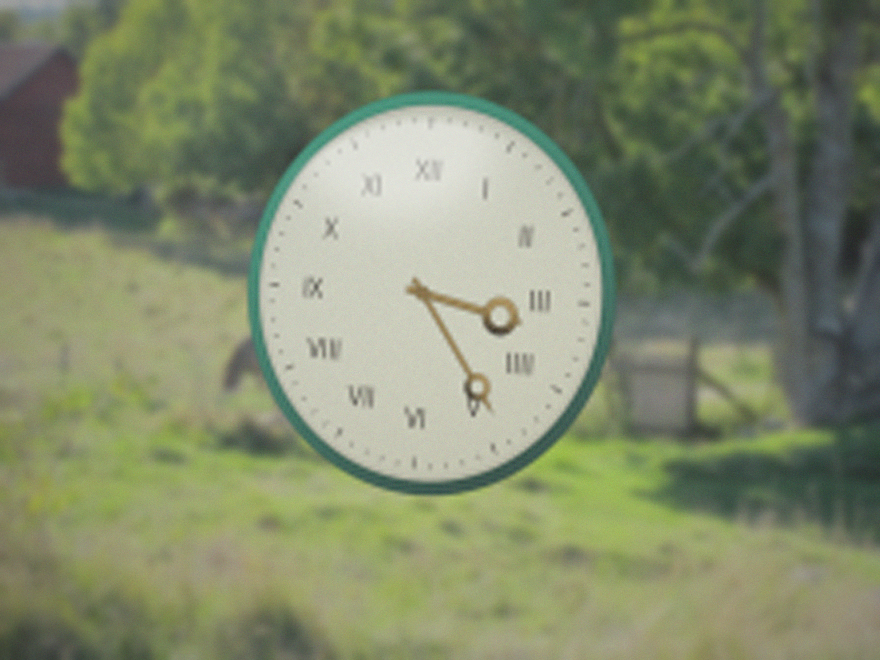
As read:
**3:24**
